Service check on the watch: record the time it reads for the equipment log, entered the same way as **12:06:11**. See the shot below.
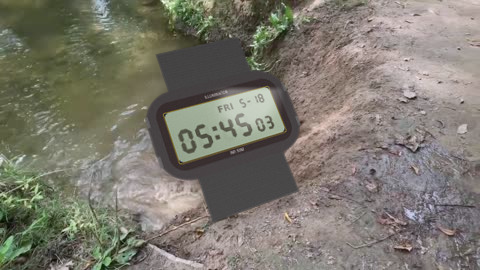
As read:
**5:45:03**
